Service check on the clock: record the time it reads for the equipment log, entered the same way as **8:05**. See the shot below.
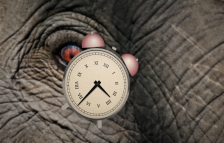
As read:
**3:33**
